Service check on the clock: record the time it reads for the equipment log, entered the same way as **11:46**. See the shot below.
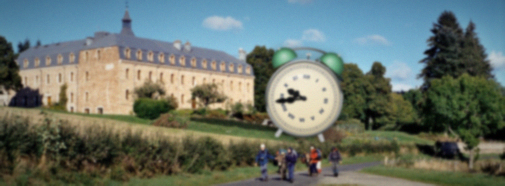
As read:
**9:43**
